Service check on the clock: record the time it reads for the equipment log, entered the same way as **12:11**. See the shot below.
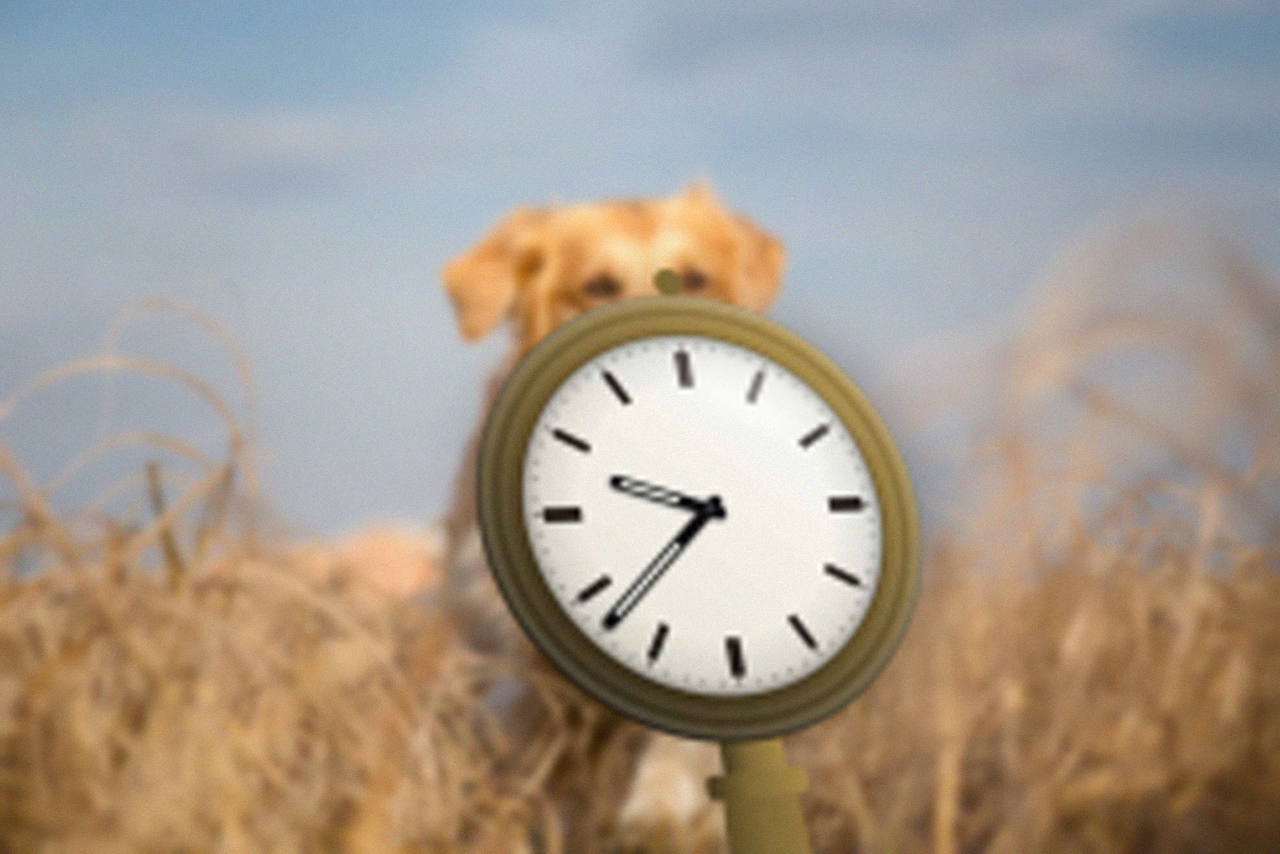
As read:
**9:38**
